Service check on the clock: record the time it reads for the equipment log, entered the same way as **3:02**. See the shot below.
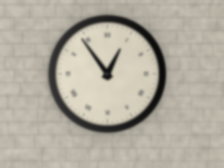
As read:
**12:54**
